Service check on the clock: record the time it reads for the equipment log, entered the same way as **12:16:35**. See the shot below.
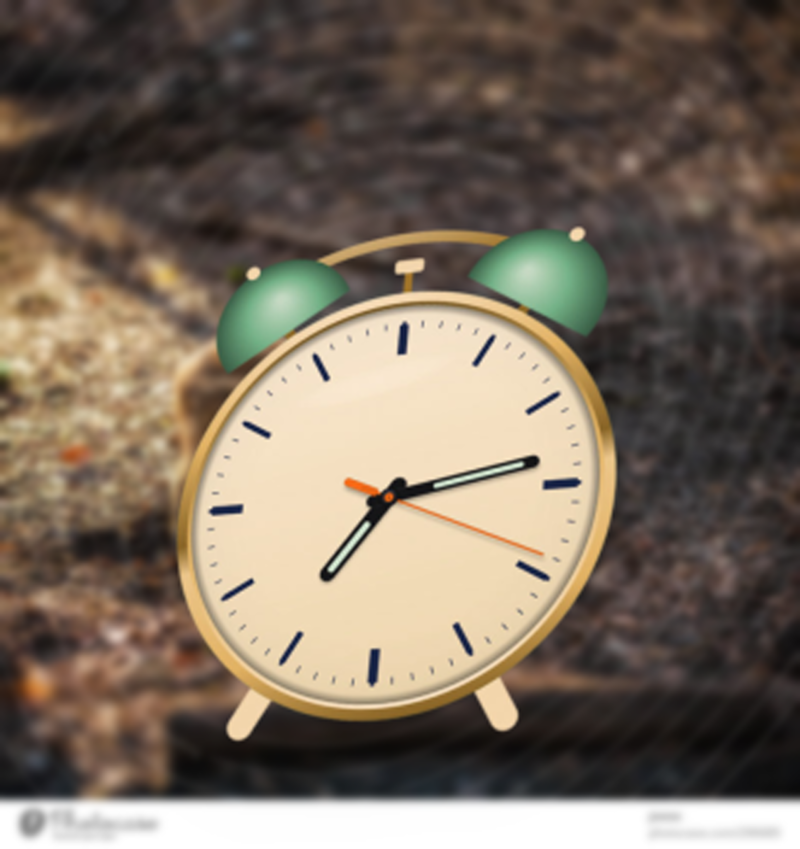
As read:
**7:13:19**
